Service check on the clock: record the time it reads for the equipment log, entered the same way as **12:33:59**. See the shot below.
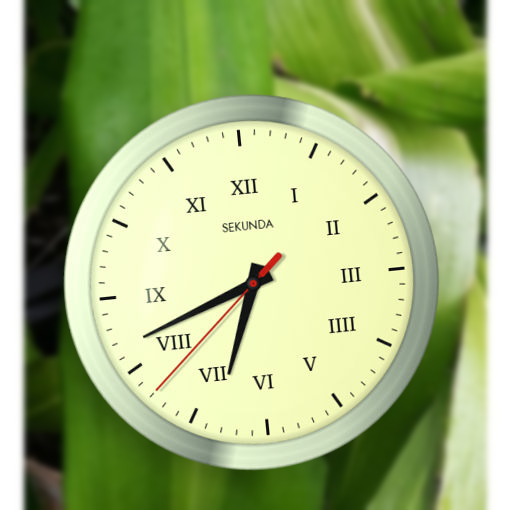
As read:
**6:41:38**
